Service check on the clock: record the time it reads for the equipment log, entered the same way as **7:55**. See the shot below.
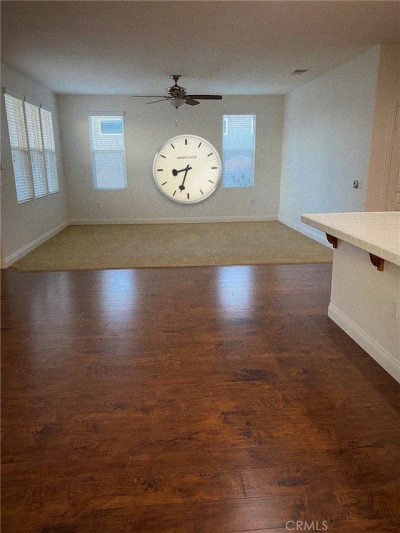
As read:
**8:33**
